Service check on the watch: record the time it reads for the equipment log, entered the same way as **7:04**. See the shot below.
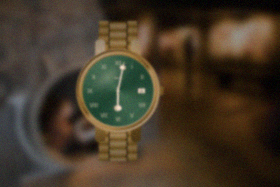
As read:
**6:02**
